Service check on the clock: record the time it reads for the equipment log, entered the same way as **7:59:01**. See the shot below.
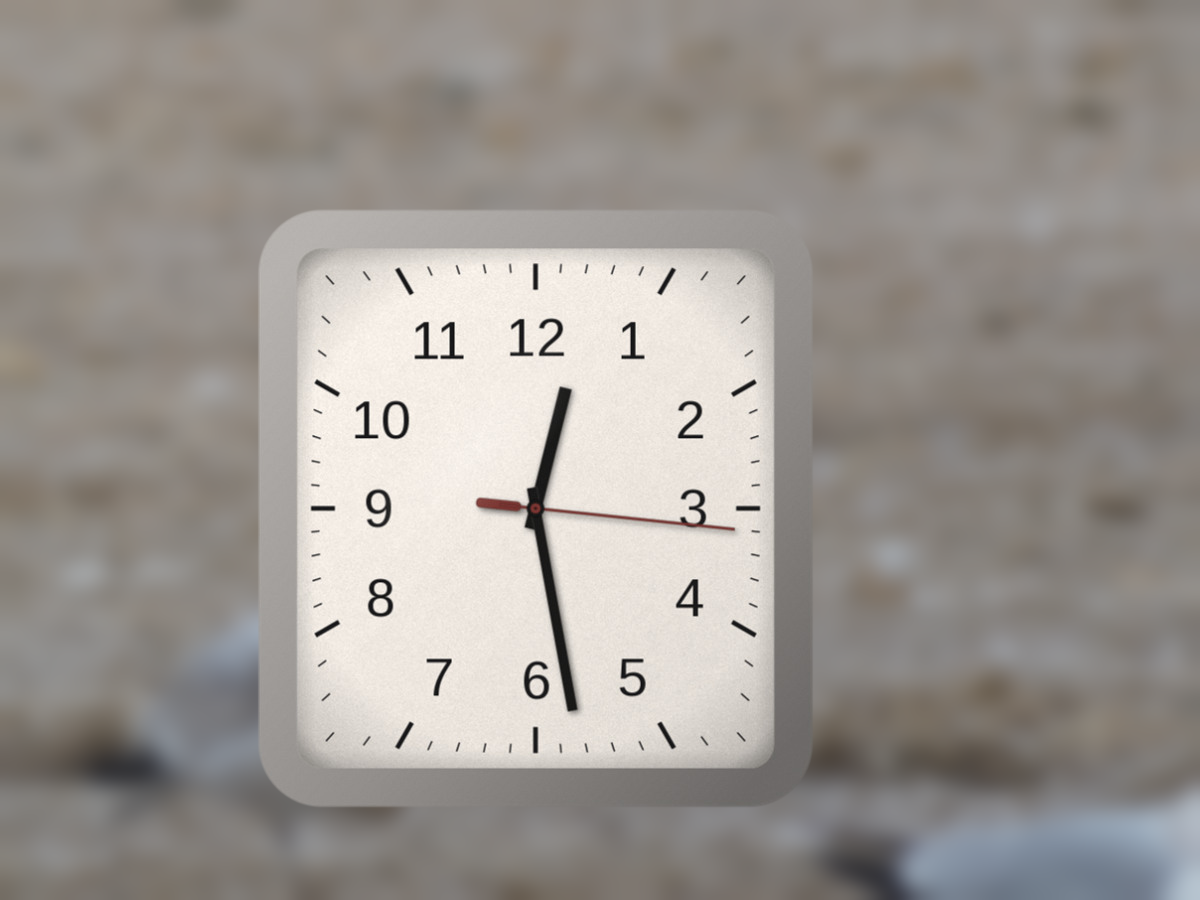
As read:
**12:28:16**
